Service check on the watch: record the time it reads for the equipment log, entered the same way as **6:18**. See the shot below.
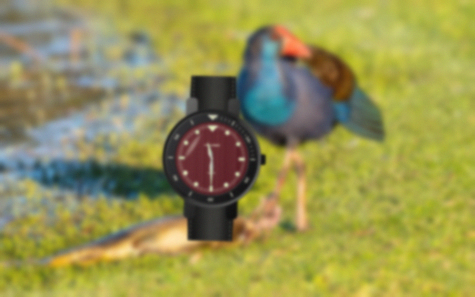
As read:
**11:30**
